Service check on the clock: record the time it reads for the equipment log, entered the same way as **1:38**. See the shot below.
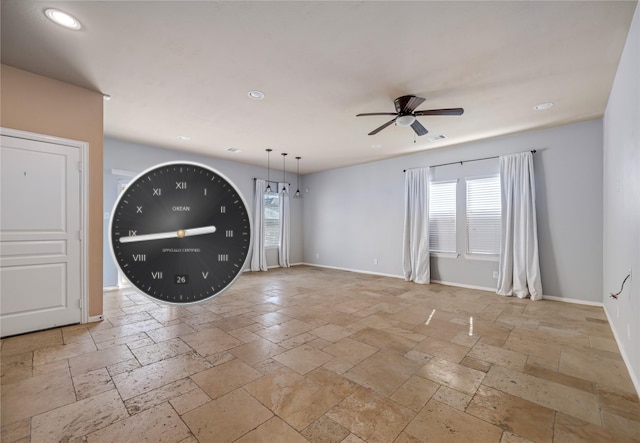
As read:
**2:44**
